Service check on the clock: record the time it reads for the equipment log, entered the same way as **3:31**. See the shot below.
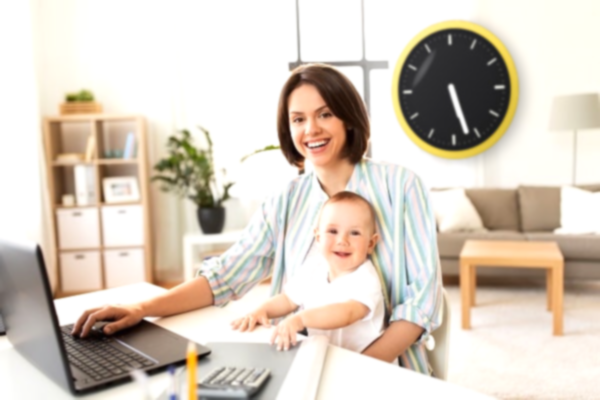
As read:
**5:27**
